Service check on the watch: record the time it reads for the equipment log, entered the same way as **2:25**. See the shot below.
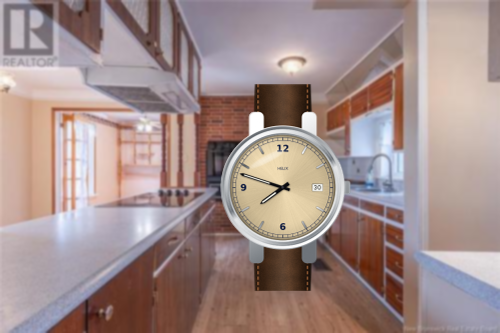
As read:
**7:48**
